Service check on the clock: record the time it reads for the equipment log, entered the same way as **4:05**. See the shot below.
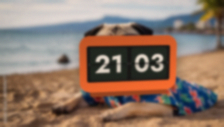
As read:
**21:03**
